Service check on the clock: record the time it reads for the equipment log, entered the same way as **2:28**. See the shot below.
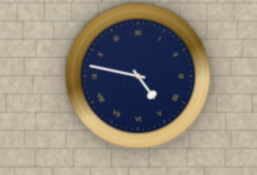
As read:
**4:47**
